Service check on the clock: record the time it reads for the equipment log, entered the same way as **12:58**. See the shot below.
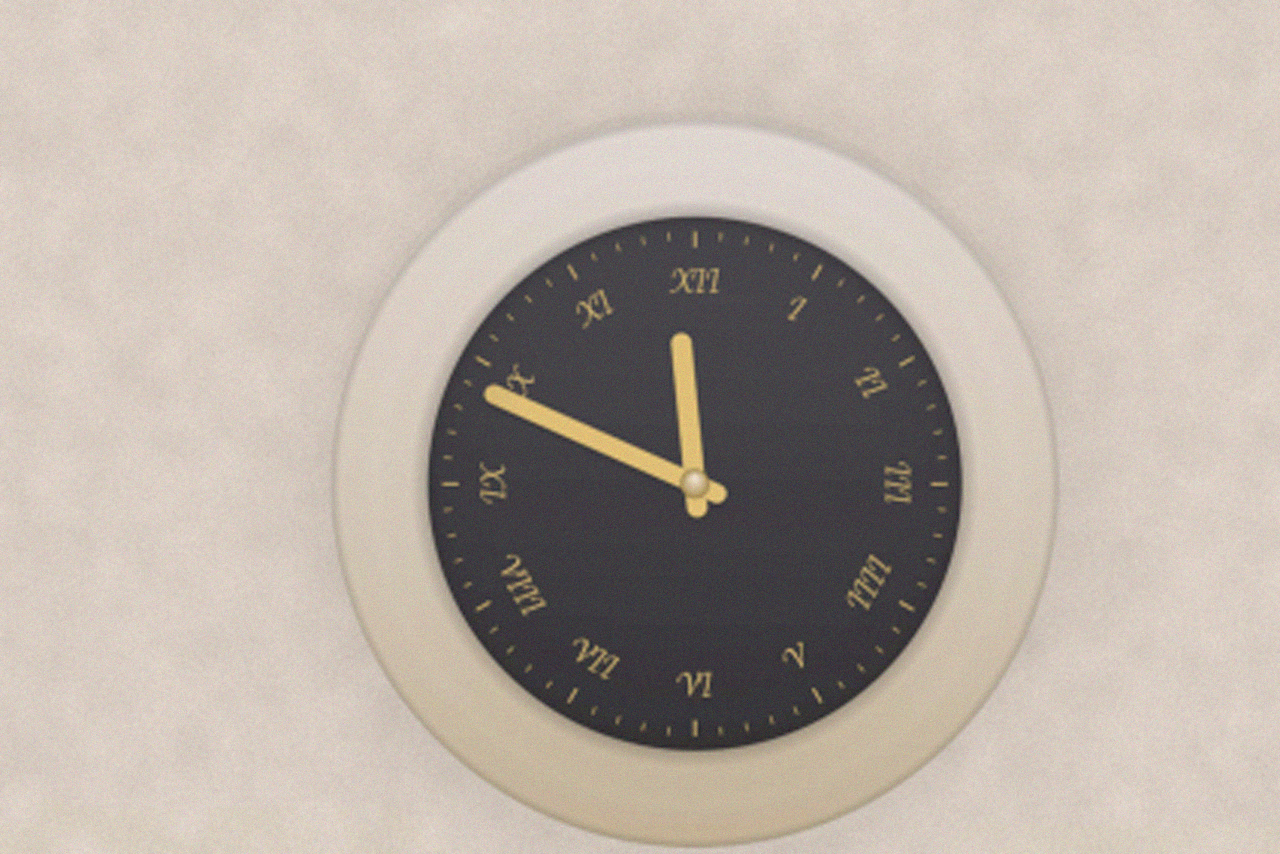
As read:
**11:49**
